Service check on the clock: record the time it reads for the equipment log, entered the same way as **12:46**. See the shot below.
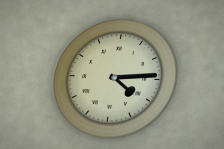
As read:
**4:14**
